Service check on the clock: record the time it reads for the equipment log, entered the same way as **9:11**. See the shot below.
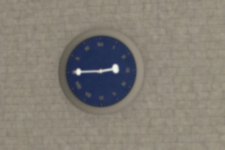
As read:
**2:45**
